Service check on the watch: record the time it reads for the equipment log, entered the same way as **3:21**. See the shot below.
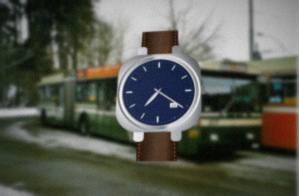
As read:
**7:21**
